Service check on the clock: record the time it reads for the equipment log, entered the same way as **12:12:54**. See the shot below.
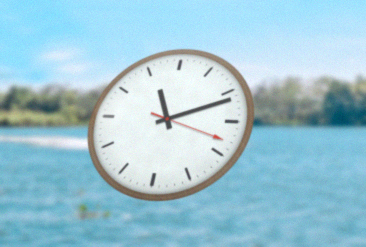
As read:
**11:11:18**
